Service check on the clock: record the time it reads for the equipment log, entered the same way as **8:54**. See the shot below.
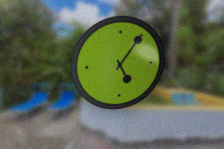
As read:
**5:06**
